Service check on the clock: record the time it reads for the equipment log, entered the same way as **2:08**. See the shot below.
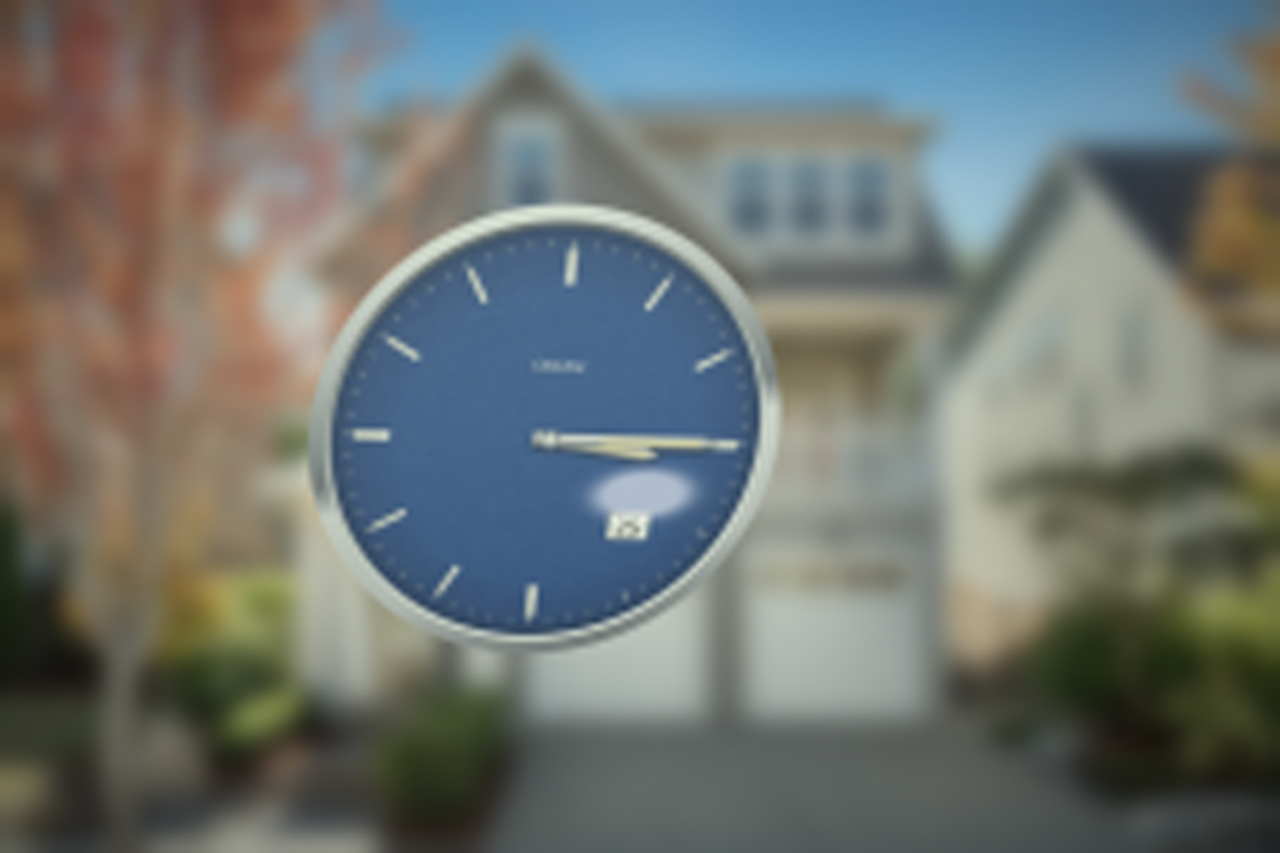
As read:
**3:15**
